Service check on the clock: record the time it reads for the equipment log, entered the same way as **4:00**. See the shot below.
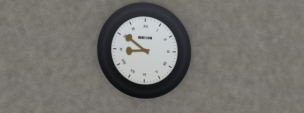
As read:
**8:51**
